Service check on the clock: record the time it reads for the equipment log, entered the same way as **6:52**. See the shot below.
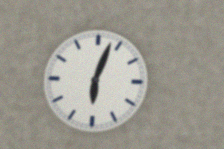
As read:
**6:03**
